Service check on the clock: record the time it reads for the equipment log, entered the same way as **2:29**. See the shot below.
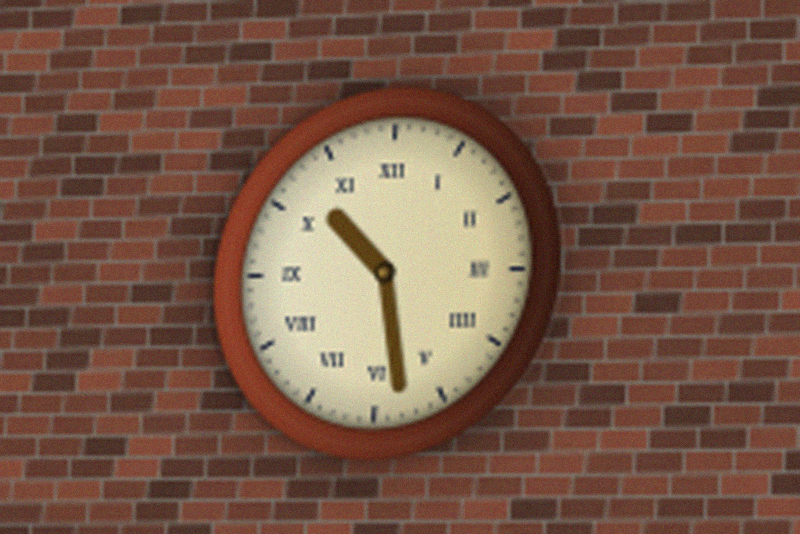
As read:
**10:28**
